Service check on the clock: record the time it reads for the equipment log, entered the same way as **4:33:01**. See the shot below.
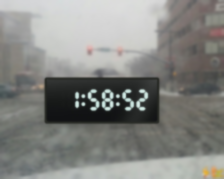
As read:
**1:58:52**
